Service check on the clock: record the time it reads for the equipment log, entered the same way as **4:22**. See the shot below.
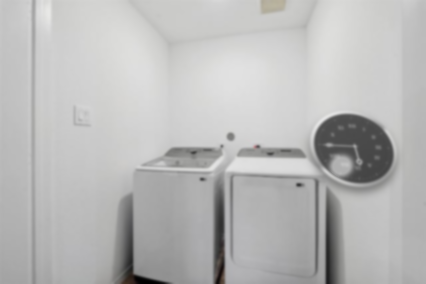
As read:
**5:45**
